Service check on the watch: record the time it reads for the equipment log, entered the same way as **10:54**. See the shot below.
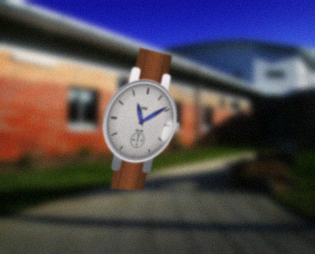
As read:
**11:09**
